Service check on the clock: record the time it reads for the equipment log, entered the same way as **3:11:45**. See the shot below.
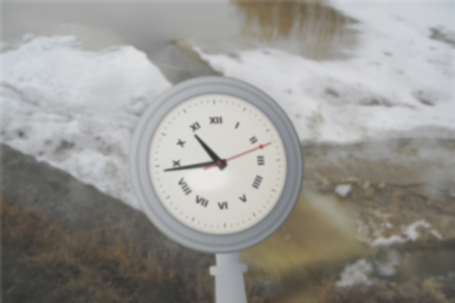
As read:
**10:44:12**
